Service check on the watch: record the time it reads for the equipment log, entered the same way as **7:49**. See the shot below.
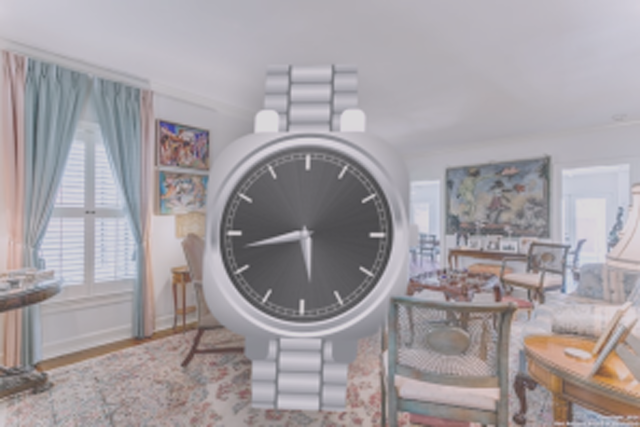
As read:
**5:43**
